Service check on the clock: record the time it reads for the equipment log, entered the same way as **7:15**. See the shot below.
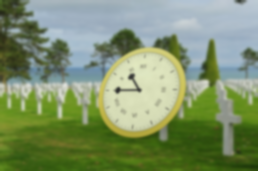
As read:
**10:45**
